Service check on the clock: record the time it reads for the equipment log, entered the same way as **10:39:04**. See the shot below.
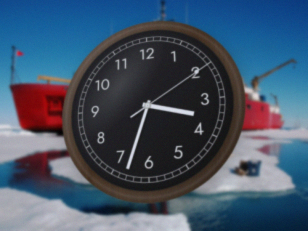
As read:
**3:33:10**
